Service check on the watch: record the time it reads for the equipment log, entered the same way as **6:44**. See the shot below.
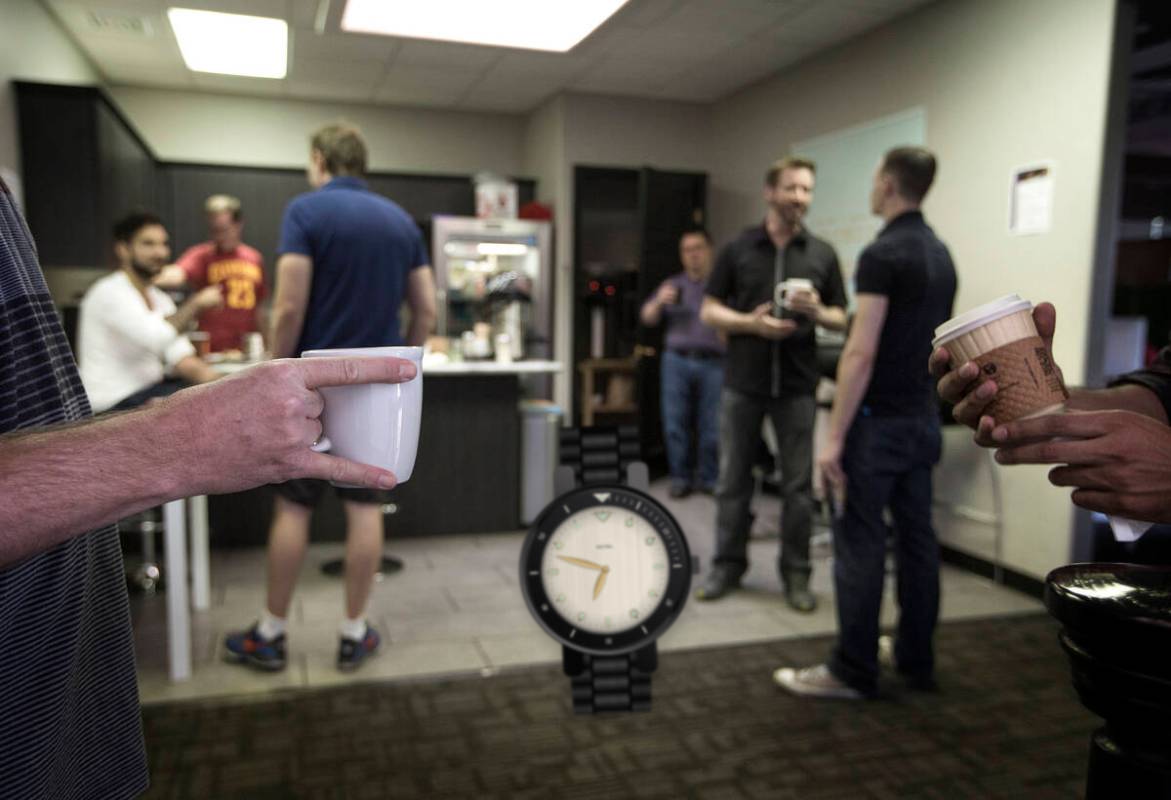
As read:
**6:48**
